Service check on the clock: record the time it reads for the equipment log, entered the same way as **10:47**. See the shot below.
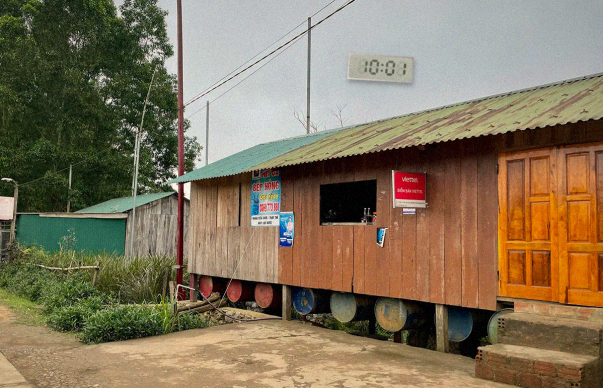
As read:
**10:01**
